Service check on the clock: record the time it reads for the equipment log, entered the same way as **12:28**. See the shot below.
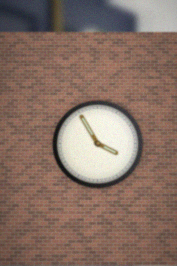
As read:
**3:55**
